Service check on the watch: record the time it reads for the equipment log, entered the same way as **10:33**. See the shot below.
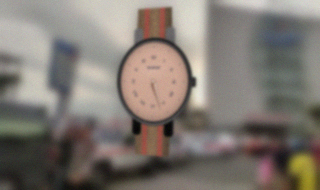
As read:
**5:27**
